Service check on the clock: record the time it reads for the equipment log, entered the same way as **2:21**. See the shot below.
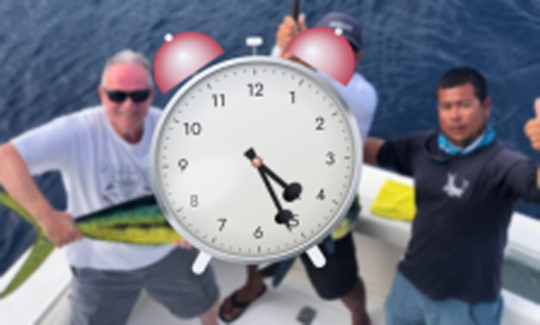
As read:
**4:26**
